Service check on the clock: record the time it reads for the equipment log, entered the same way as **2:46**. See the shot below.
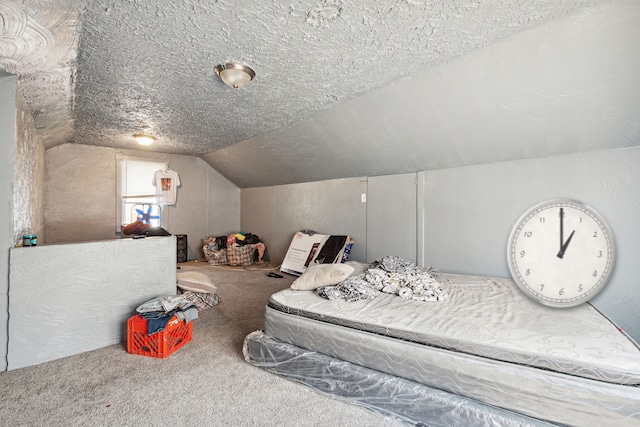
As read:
**1:00**
